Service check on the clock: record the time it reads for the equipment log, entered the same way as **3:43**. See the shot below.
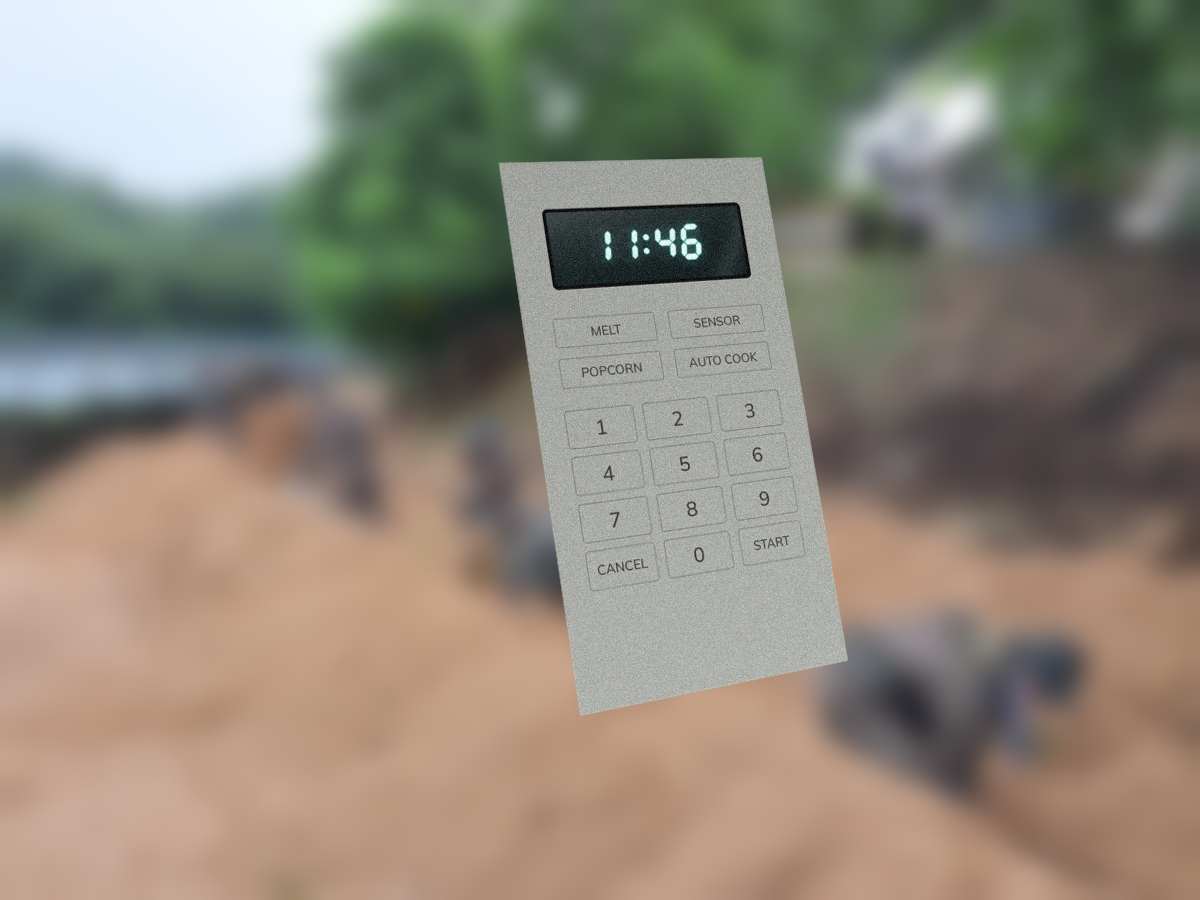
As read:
**11:46**
